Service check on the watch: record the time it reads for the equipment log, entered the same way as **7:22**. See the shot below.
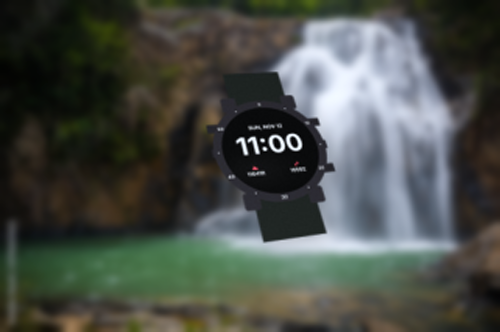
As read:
**11:00**
